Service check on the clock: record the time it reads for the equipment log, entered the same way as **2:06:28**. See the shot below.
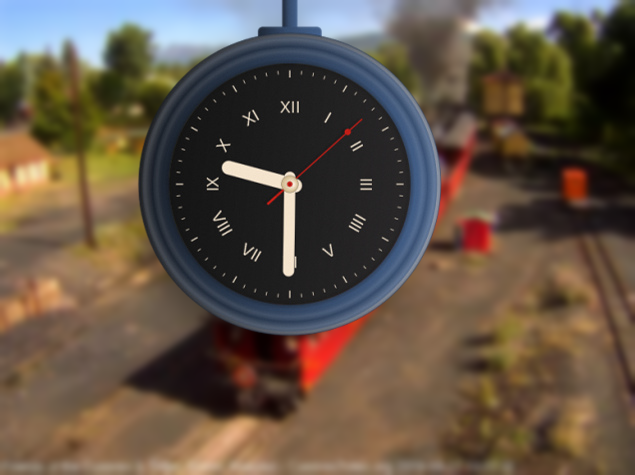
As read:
**9:30:08**
